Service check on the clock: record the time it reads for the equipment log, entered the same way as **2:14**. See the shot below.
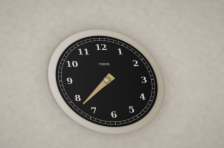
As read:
**7:38**
